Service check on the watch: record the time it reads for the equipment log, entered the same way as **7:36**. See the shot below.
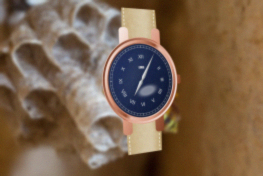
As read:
**7:05**
